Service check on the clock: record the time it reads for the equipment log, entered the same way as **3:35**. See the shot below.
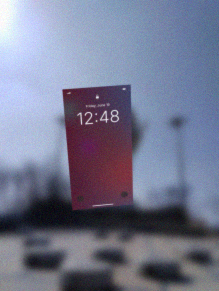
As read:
**12:48**
